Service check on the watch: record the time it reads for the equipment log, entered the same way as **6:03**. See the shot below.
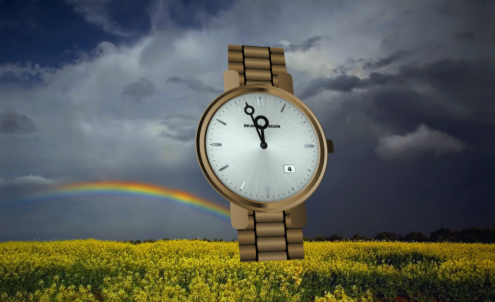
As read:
**11:57**
